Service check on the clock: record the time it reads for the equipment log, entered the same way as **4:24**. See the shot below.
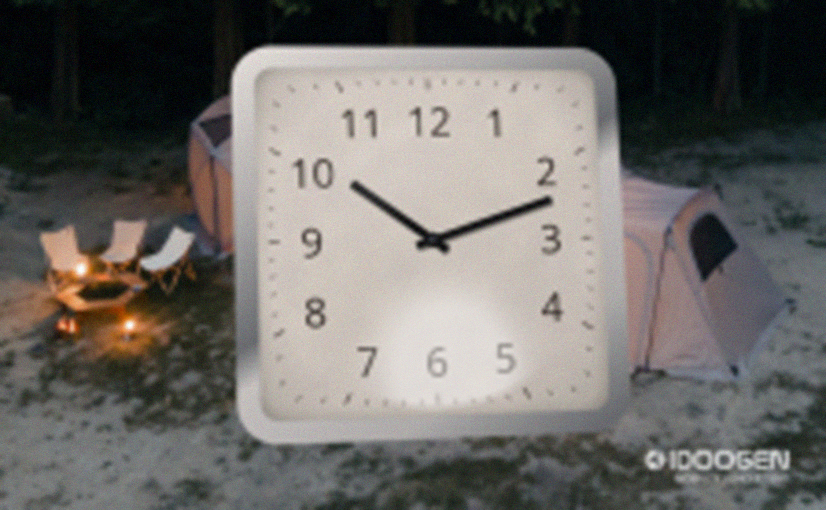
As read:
**10:12**
